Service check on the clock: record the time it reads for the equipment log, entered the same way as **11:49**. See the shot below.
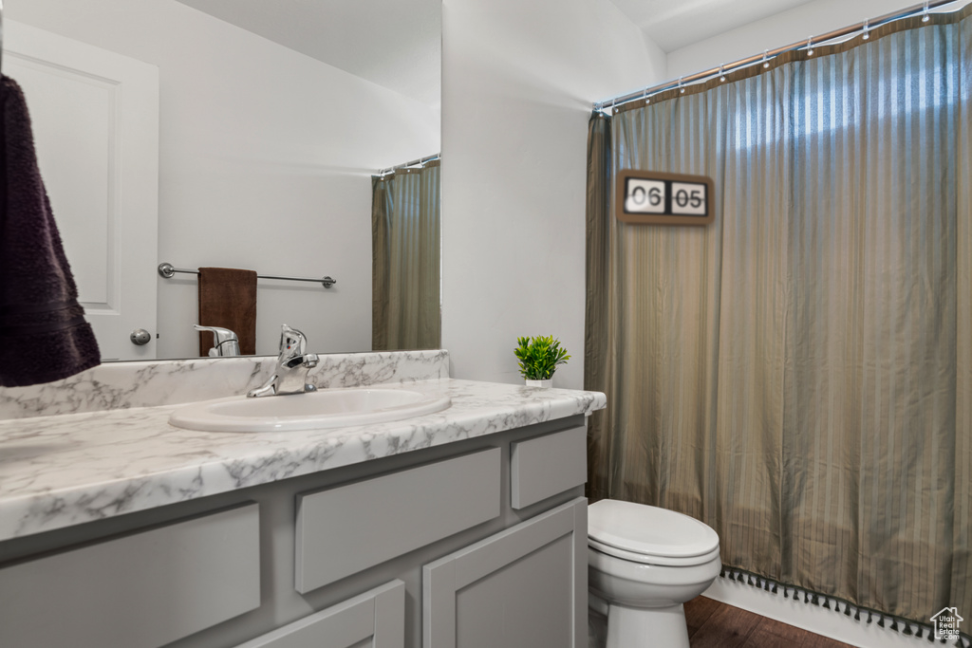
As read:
**6:05**
